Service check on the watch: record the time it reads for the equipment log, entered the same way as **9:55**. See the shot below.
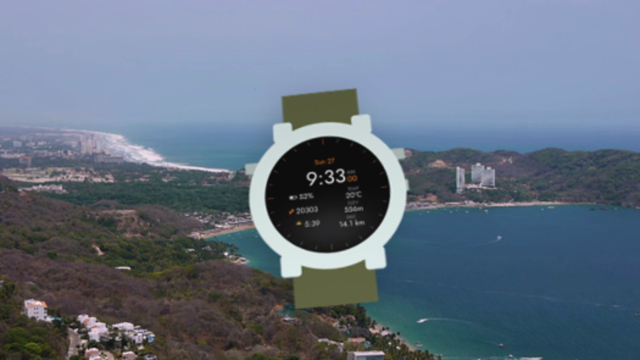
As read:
**9:33**
